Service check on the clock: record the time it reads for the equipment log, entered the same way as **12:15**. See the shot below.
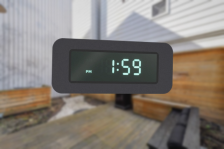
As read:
**1:59**
